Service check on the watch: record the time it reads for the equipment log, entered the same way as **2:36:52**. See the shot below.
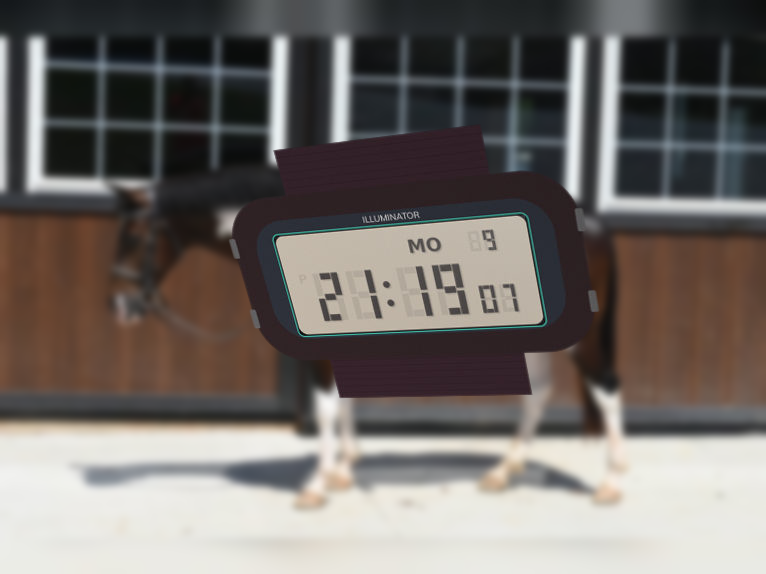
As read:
**21:19:07**
